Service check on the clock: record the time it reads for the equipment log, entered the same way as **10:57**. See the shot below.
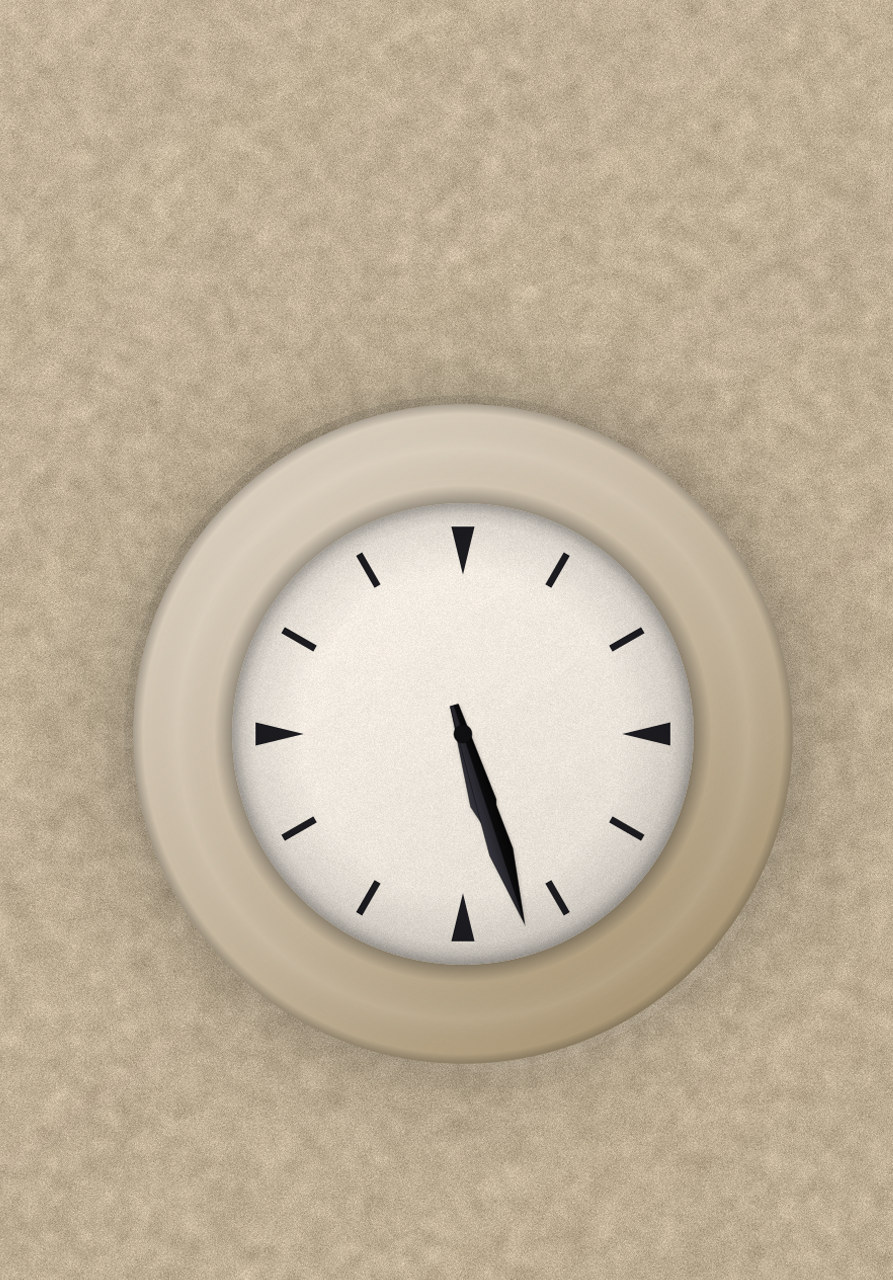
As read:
**5:27**
